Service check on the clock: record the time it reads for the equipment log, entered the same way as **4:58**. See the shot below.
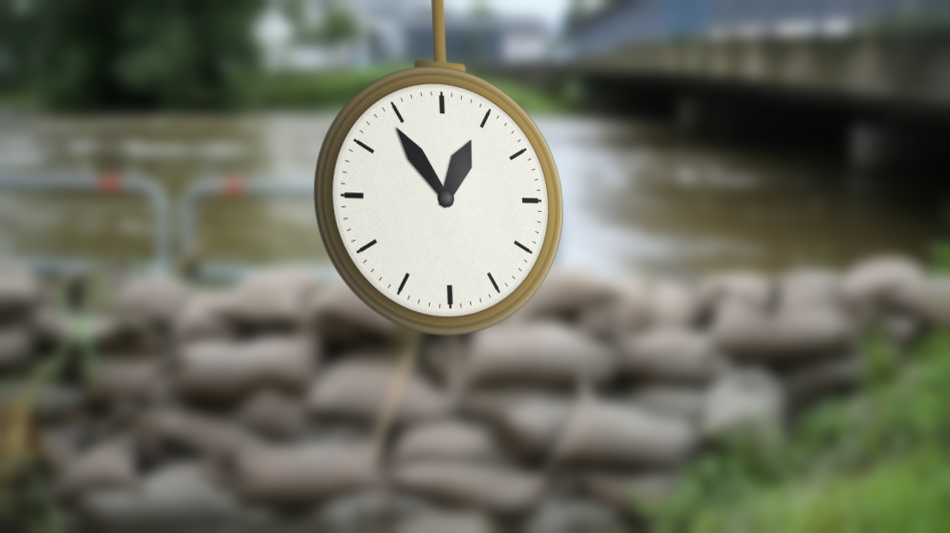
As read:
**12:54**
